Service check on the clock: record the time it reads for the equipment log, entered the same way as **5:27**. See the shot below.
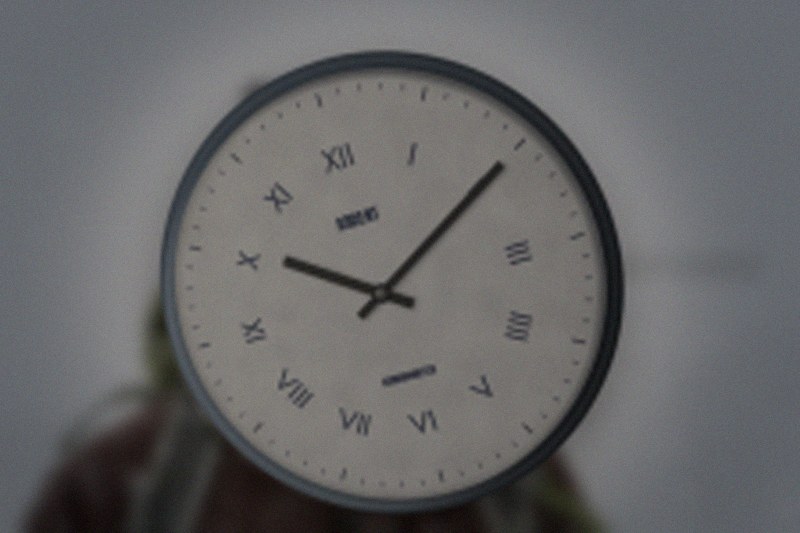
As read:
**10:10**
